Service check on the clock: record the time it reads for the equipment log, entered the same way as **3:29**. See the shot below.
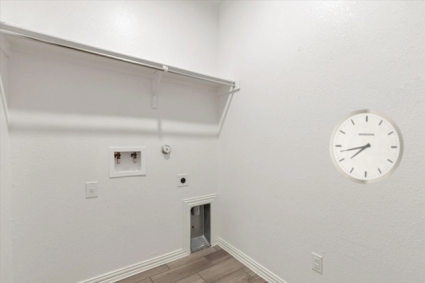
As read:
**7:43**
